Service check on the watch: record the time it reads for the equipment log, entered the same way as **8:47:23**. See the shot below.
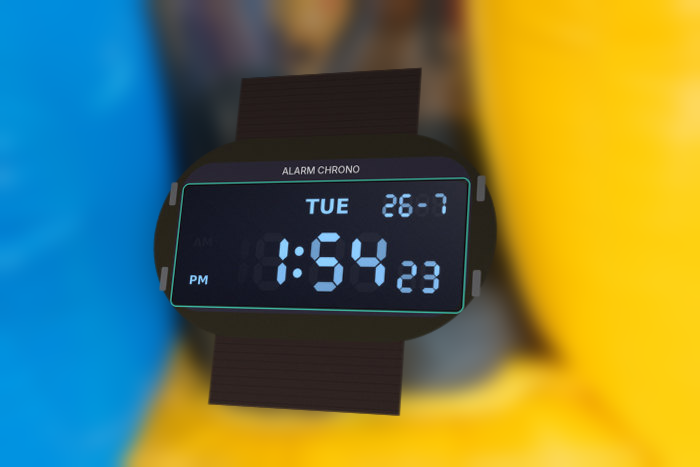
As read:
**1:54:23**
